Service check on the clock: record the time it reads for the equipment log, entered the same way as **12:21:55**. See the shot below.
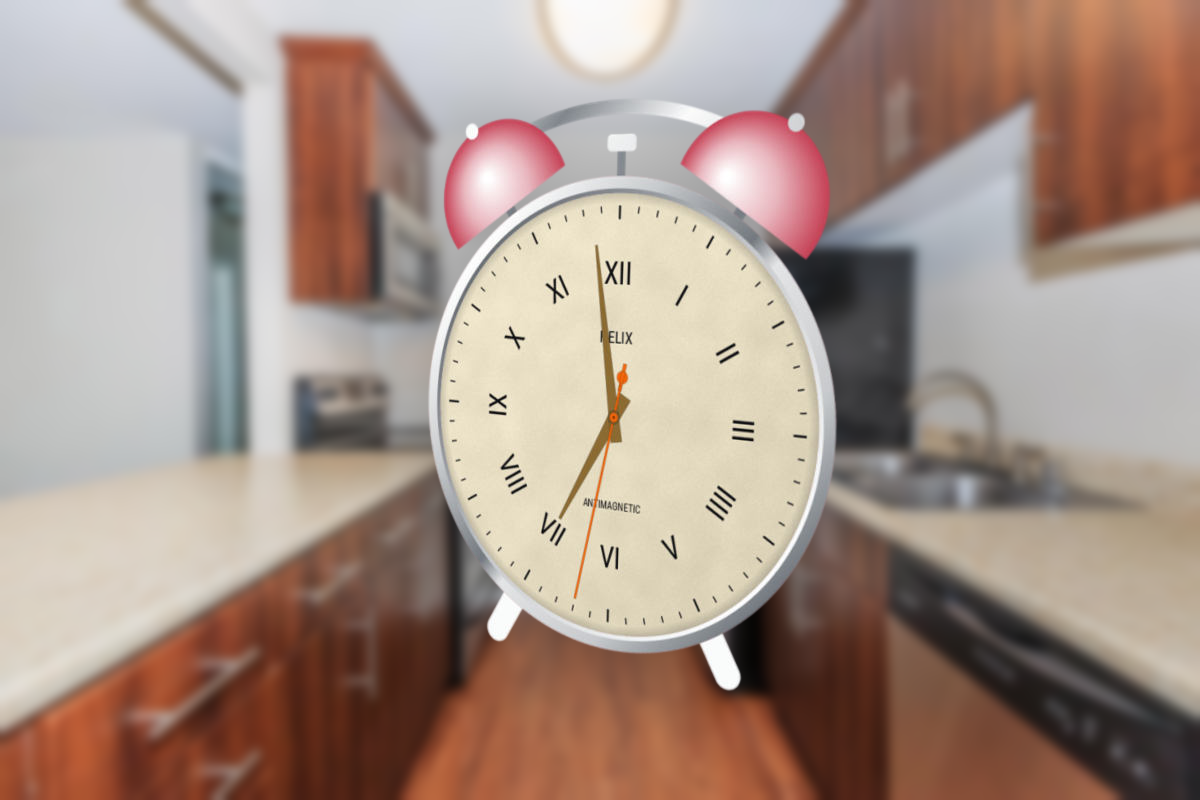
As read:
**6:58:32**
